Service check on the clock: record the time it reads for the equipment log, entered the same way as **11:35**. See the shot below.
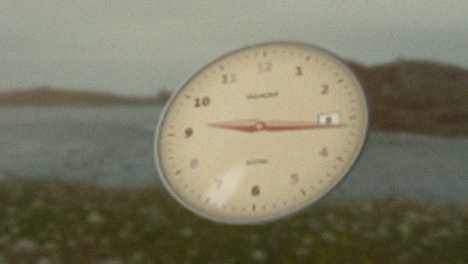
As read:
**9:16**
